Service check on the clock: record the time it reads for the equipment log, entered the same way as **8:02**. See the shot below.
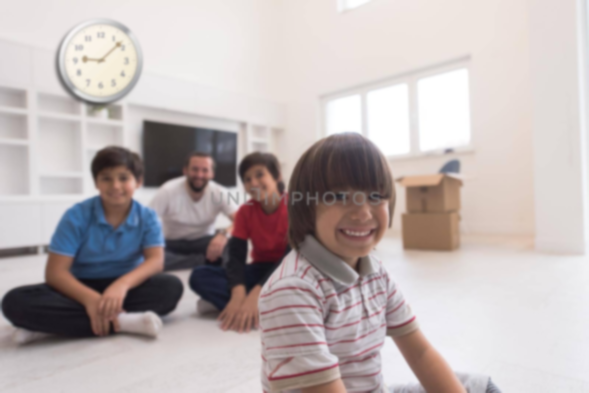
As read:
**9:08**
